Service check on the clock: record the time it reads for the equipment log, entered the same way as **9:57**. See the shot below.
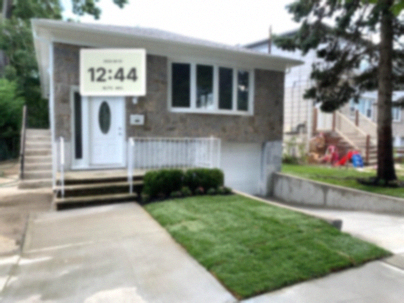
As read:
**12:44**
